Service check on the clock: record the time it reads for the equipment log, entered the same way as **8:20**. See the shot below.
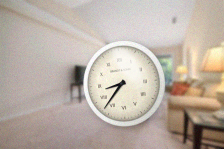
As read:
**8:37**
